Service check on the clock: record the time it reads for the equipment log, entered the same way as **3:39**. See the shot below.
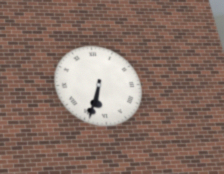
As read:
**6:34**
